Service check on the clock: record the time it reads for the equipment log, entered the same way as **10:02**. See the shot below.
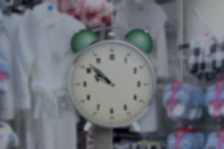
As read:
**9:52**
